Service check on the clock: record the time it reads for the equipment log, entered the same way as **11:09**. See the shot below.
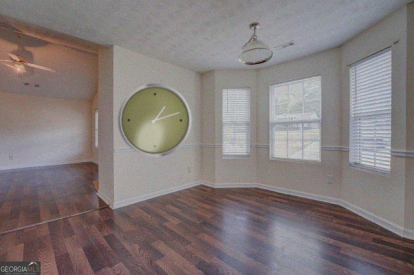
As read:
**1:12**
